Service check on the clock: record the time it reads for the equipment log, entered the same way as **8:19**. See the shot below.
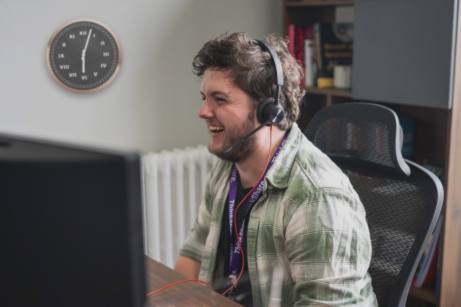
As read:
**6:03**
